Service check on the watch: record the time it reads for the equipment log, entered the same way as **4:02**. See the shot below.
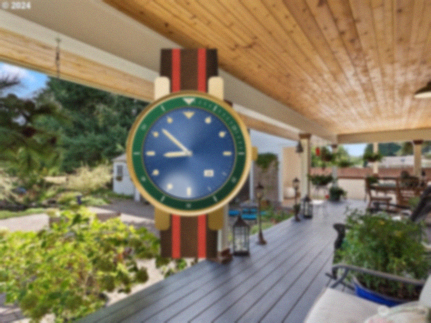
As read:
**8:52**
